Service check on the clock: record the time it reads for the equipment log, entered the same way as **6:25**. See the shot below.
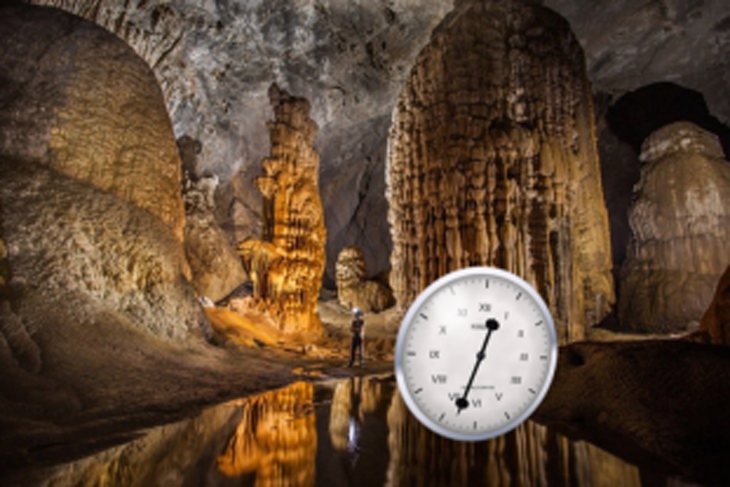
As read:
**12:33**
